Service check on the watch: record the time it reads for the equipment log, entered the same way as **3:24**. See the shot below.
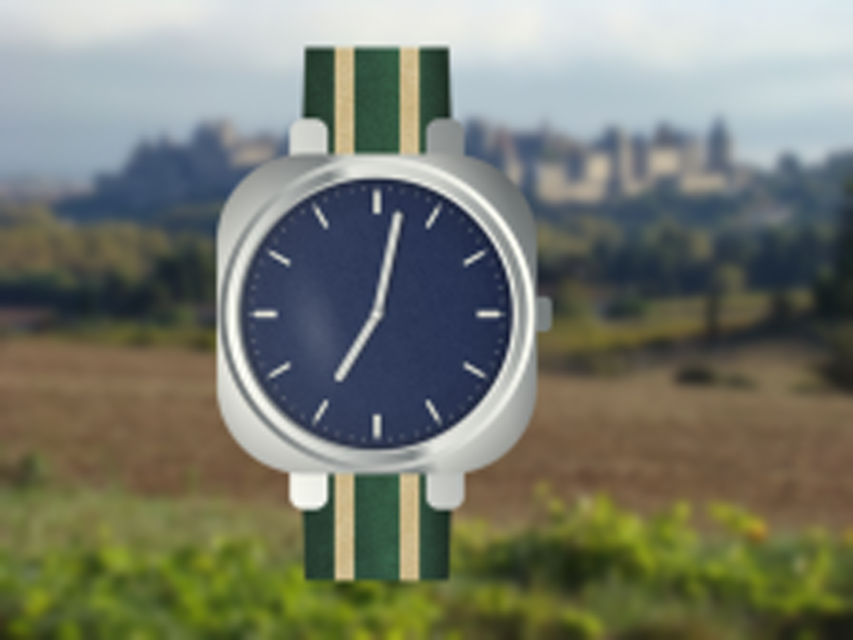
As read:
**7:02**
